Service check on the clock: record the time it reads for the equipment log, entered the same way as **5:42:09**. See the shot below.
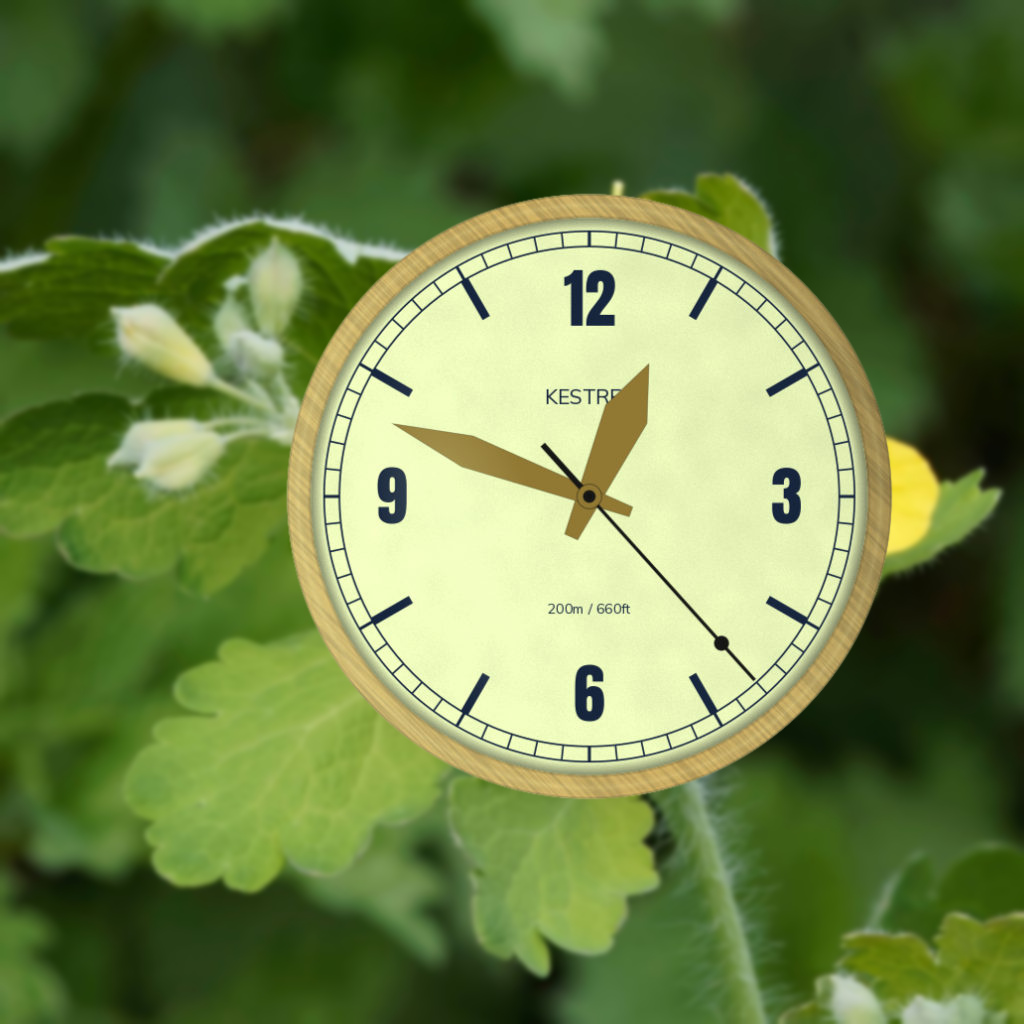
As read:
**12:48:23**
